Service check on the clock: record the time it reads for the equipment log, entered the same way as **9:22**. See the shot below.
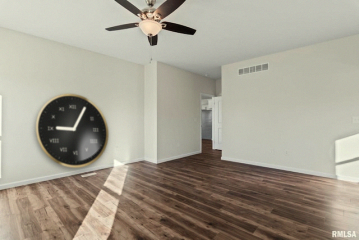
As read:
**9:05**
